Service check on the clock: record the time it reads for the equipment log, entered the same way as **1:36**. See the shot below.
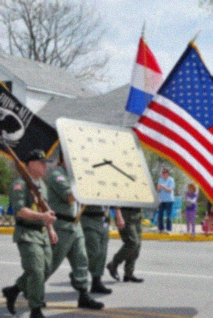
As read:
**8:21**
